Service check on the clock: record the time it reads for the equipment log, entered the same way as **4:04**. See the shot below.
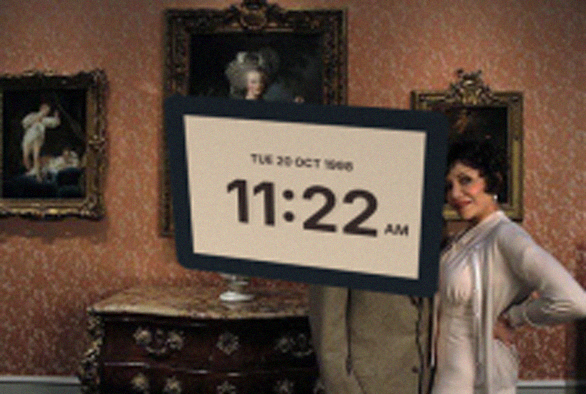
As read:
**11:22**
